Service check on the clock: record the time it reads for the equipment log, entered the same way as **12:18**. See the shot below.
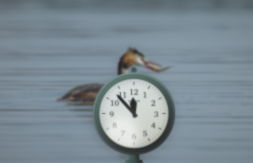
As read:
**11:53**
